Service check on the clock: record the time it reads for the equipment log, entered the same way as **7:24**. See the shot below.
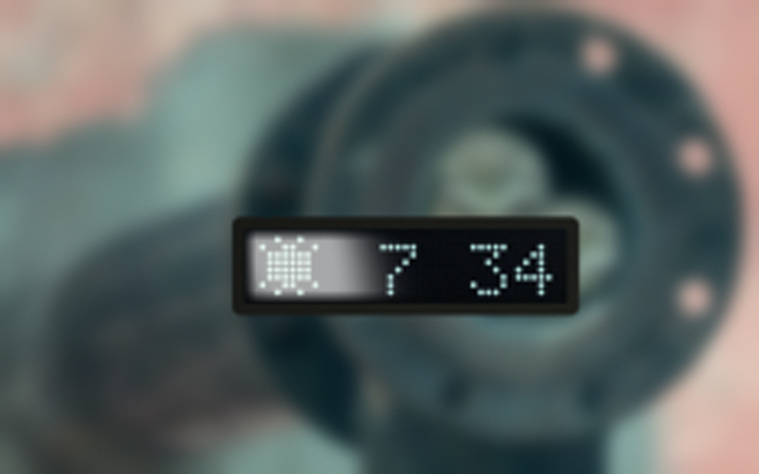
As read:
**7:34**
